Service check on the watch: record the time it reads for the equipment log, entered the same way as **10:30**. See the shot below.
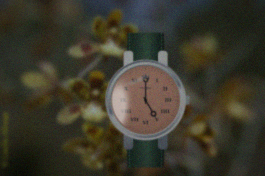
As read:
**5:00**
